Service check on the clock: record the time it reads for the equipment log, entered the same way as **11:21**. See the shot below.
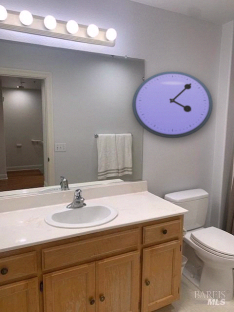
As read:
**4:07**
